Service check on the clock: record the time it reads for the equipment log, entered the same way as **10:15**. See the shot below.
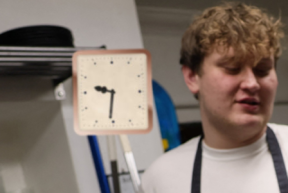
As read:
**9:31**
